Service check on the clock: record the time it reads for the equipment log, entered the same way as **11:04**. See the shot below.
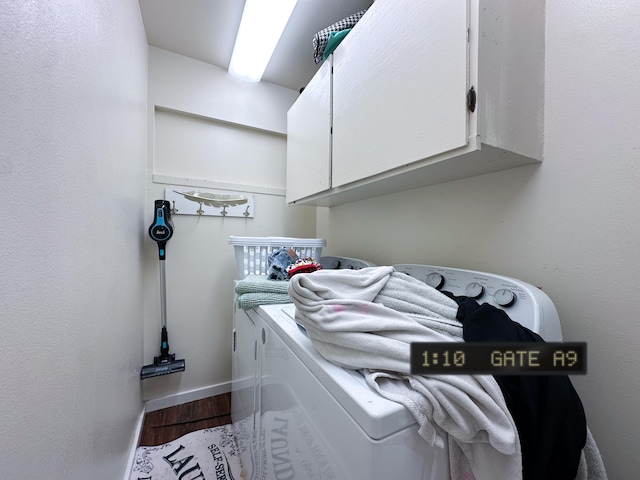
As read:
**1:10**
